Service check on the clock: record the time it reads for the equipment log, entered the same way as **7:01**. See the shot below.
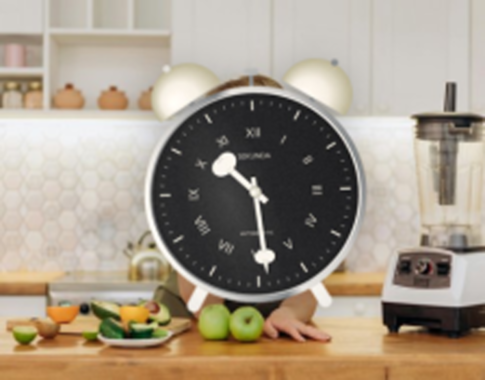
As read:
**10:29**
